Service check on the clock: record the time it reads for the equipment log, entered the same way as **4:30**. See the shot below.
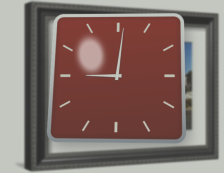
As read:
**9:01**
